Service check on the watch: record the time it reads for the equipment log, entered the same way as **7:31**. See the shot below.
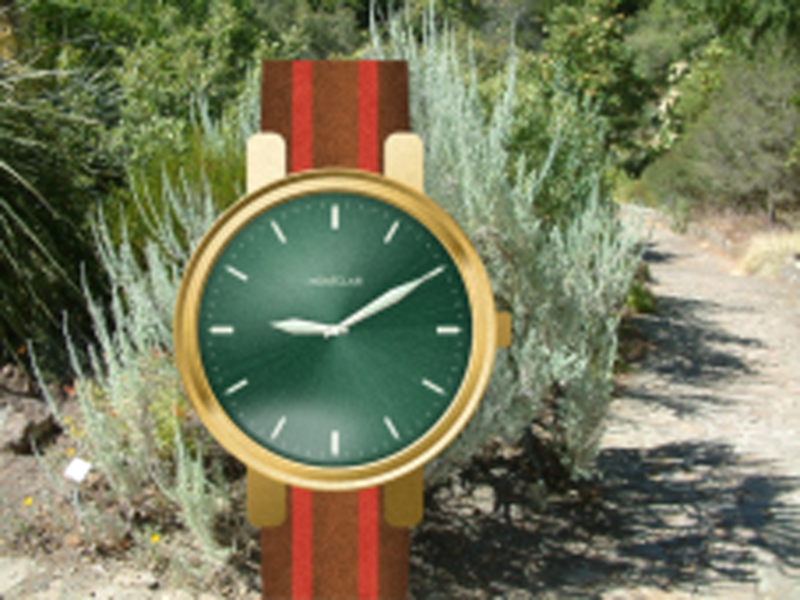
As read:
**9:10**
